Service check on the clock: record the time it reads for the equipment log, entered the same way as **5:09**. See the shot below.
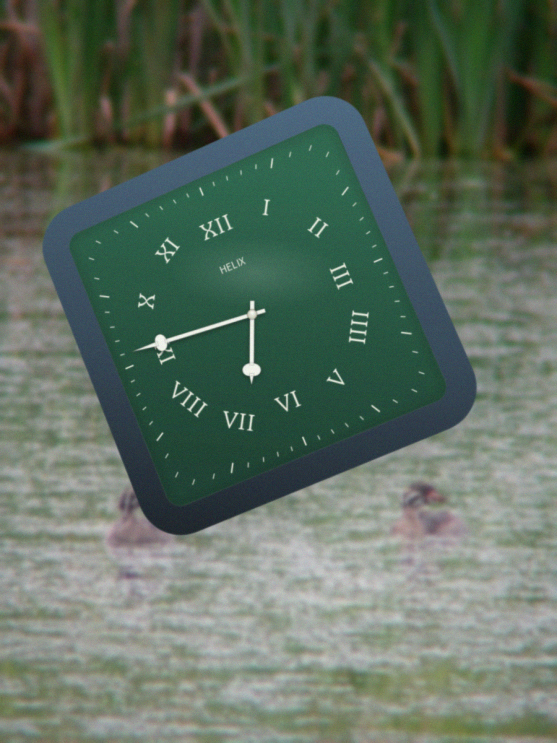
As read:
**6:46**
